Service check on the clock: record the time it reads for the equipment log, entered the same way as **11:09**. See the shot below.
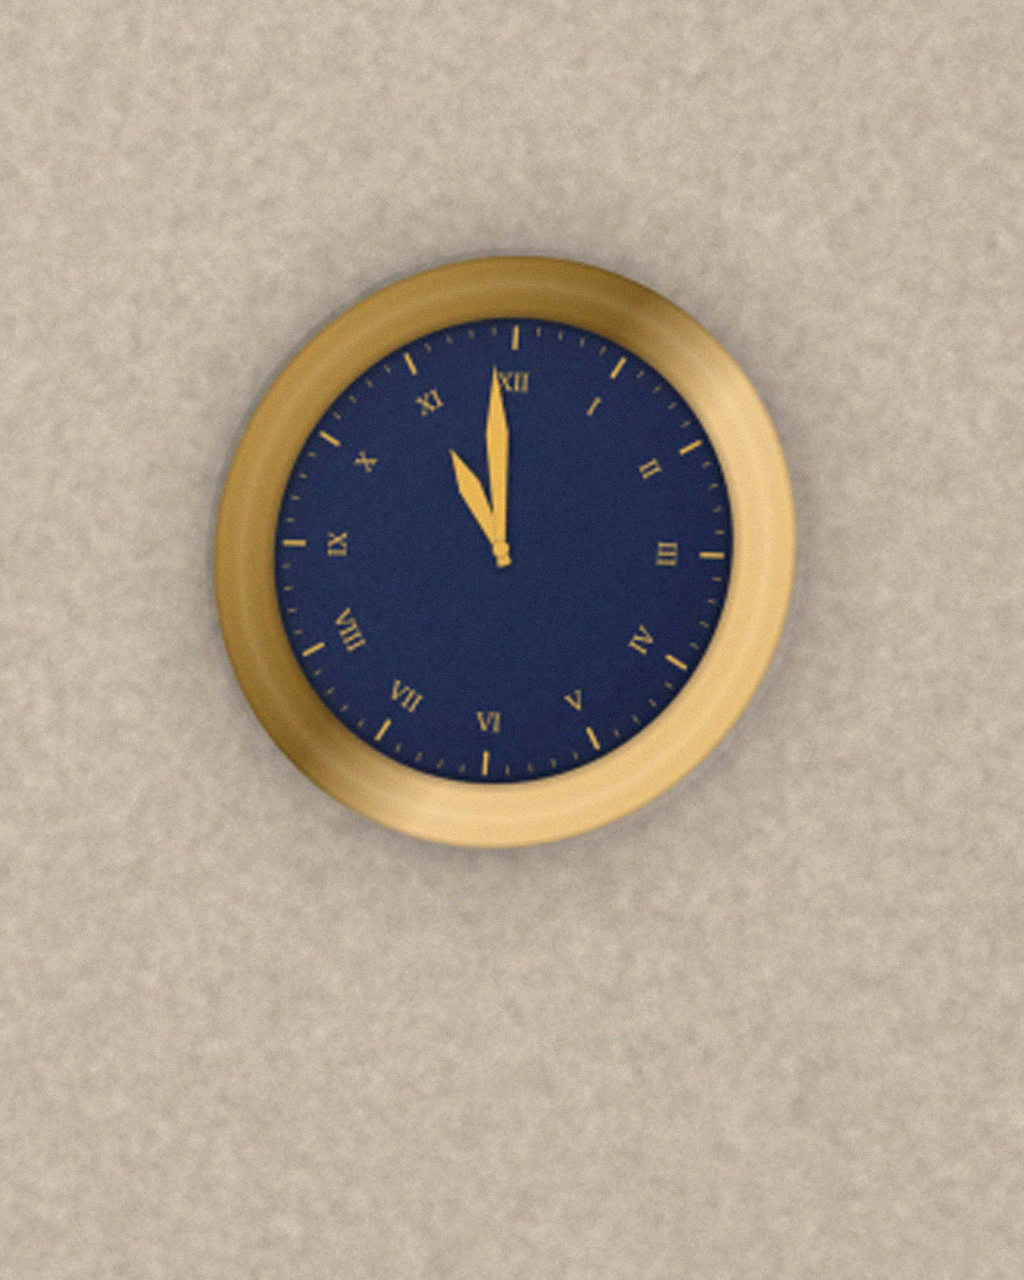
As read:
**10:59**
